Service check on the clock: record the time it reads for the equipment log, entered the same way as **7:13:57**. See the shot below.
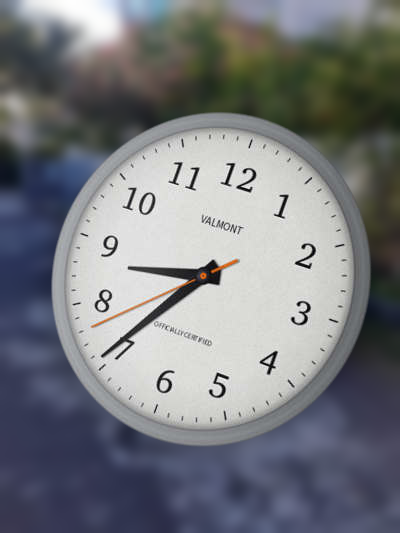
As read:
**8:35:38**
